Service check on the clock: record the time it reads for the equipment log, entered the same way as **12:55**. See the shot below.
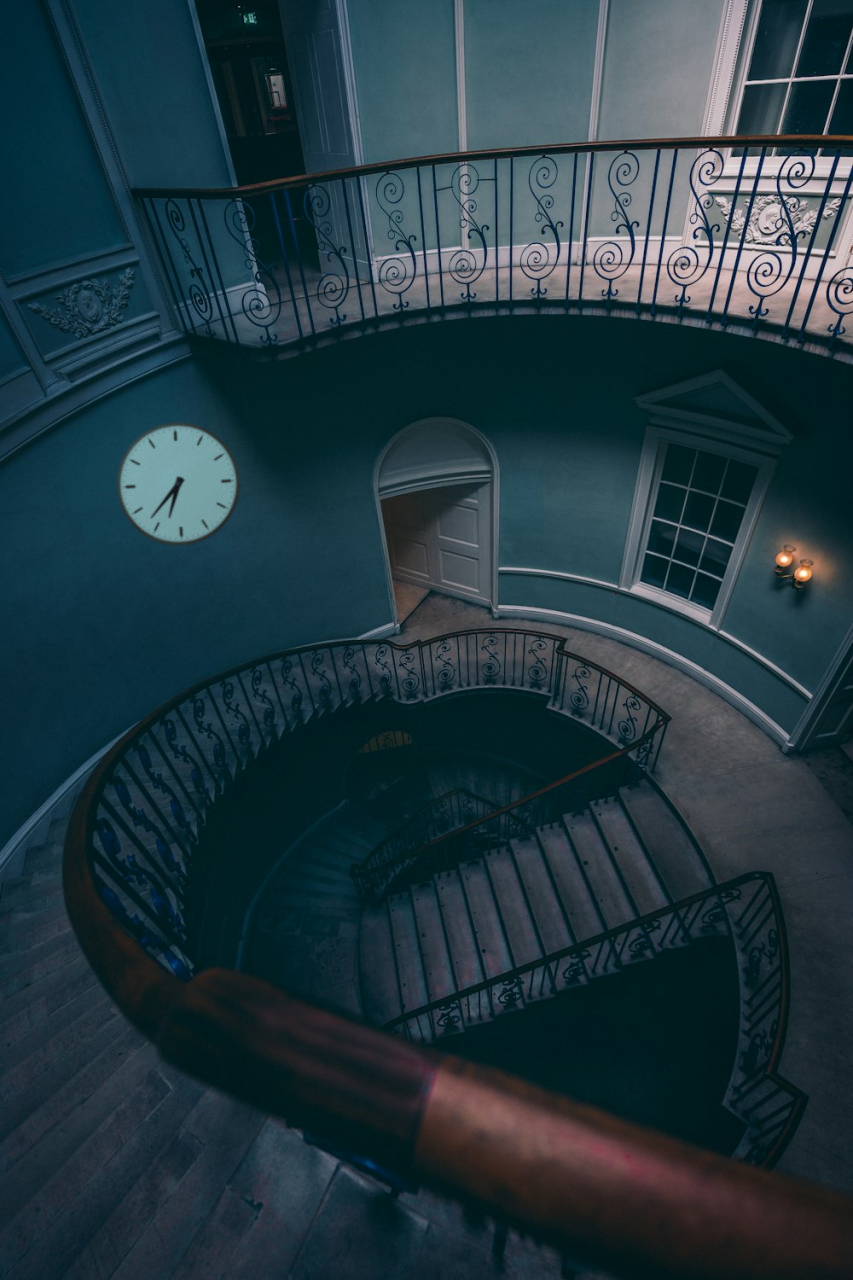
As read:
**6:37**
